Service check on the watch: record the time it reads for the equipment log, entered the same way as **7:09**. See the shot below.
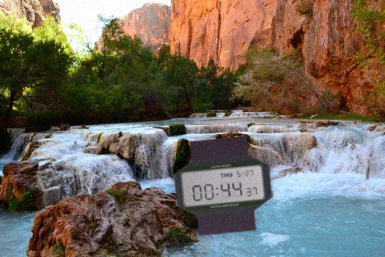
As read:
**0:44**
